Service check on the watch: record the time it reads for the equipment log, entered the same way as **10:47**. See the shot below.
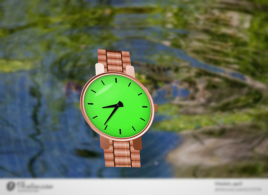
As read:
**8:36**
